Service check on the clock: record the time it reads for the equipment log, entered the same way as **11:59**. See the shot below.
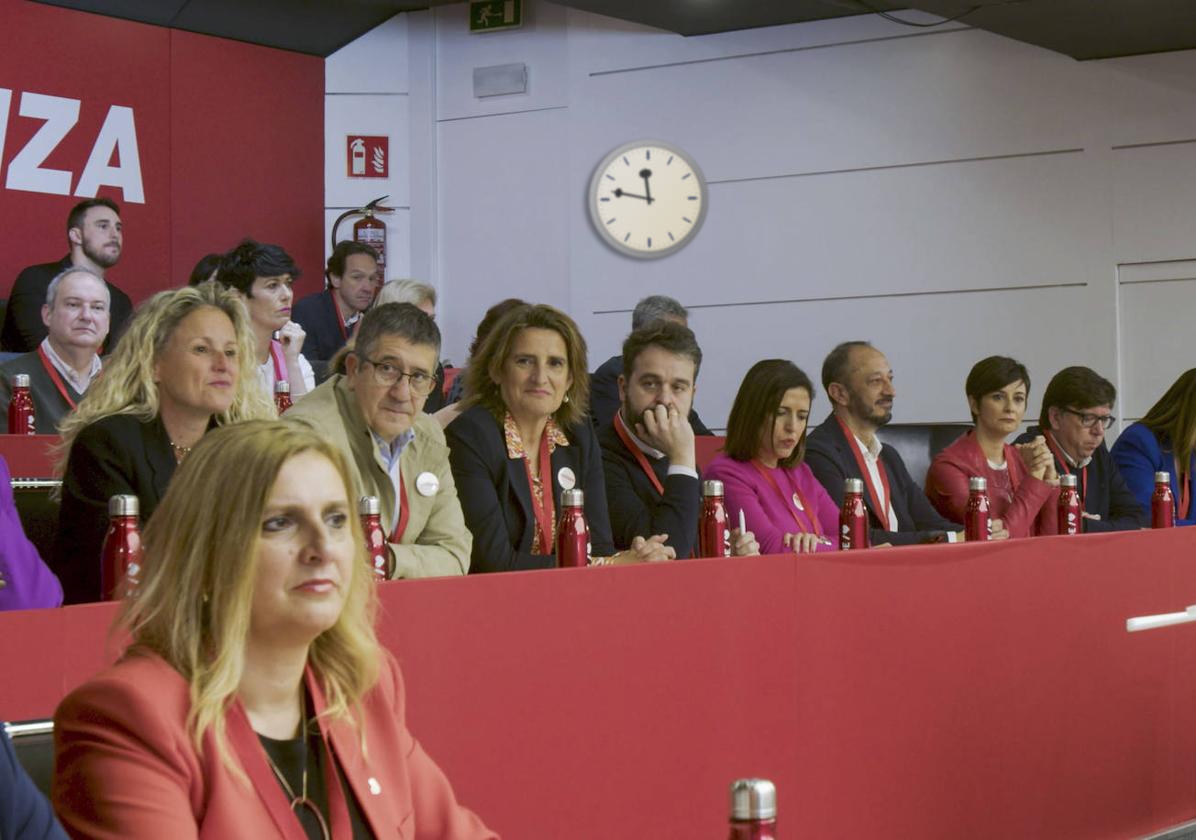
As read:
**11:47**
